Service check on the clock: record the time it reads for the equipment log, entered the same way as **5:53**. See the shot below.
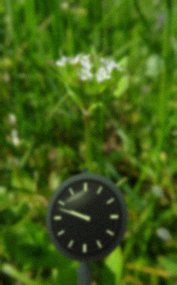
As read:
**9:48**
